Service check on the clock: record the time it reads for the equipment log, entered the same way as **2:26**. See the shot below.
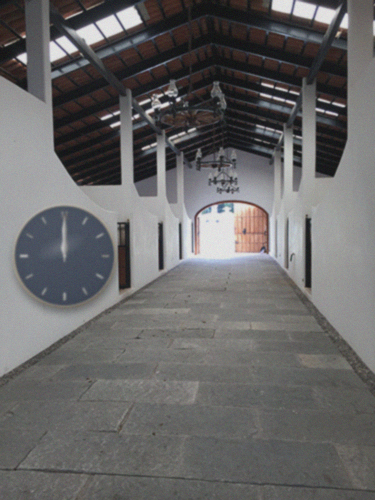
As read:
**12:00**
